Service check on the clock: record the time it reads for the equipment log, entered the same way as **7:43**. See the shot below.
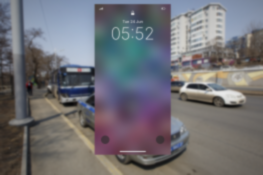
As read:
**5:52**
